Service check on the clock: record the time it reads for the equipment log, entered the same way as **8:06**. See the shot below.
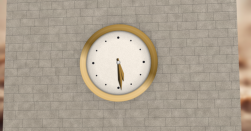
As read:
**5:29**
